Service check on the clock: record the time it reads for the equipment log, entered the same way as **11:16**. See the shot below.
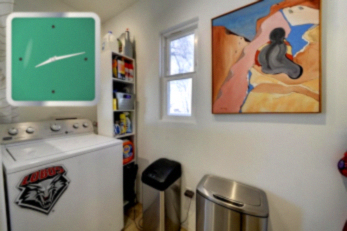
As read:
**8:13**
